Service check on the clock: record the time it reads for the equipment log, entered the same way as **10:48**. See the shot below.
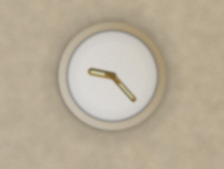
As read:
**9:23**
